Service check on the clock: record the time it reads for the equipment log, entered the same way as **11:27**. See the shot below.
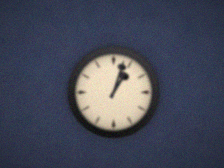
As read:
**1:03**
